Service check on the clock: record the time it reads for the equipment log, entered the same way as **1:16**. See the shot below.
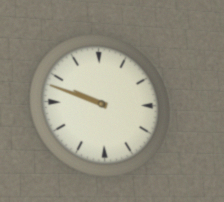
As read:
**9:48**
